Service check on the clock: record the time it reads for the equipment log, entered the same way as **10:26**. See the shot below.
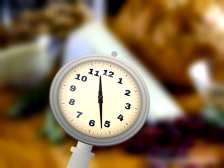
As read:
**11:27**
